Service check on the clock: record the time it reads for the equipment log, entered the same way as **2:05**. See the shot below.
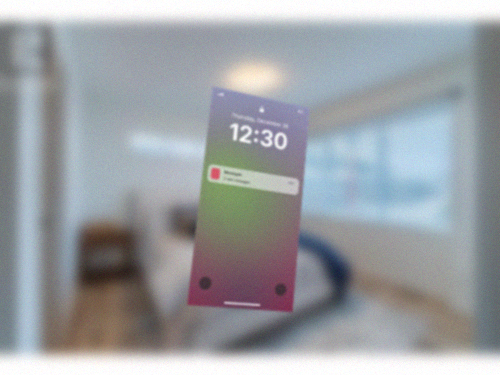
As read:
**12:30**
